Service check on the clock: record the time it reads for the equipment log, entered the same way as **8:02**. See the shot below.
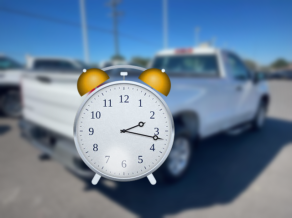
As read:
**2:17**
